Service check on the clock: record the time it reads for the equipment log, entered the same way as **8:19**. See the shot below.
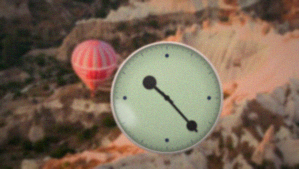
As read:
**10:23**
